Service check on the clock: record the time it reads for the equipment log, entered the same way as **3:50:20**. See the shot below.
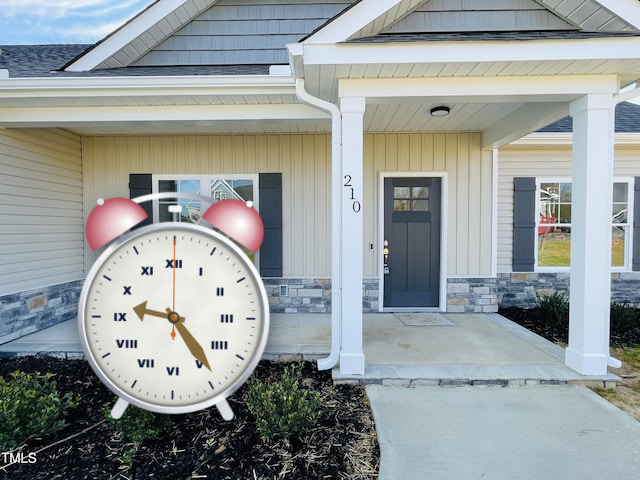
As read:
**9:24:00**
